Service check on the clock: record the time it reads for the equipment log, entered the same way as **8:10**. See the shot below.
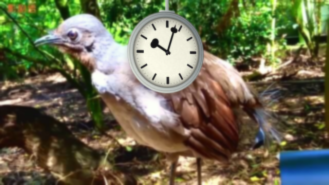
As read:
**10:03**
